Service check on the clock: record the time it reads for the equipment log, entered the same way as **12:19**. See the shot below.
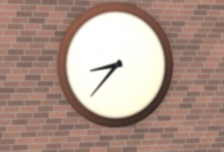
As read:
**8:37**
